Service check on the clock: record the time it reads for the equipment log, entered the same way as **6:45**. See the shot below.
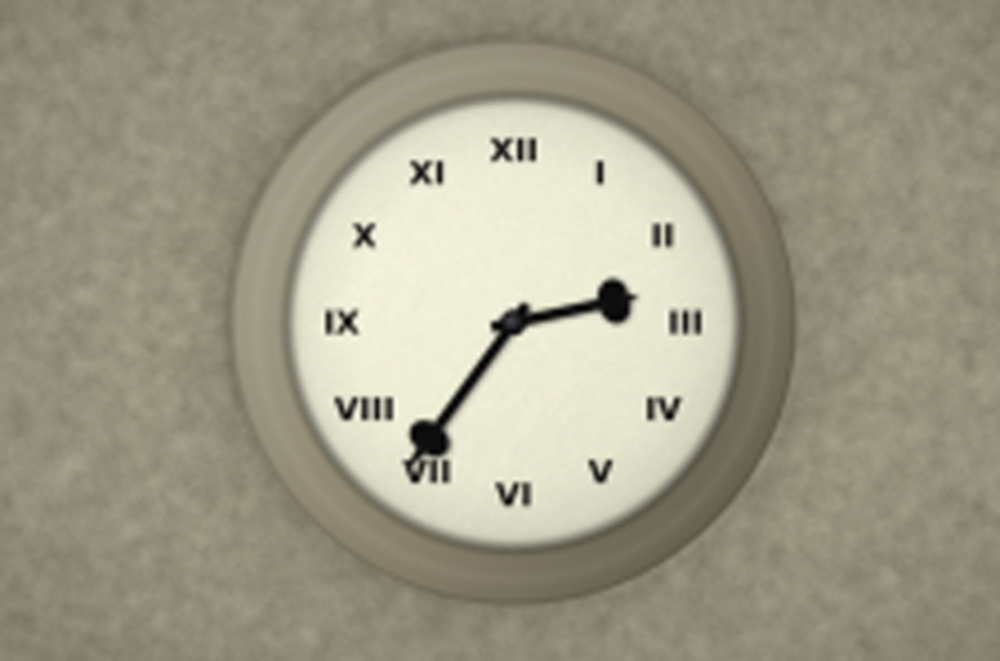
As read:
**2:36**
